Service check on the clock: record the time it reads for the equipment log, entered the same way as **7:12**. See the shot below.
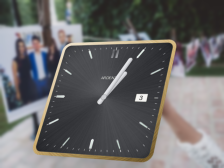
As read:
**1:04**
